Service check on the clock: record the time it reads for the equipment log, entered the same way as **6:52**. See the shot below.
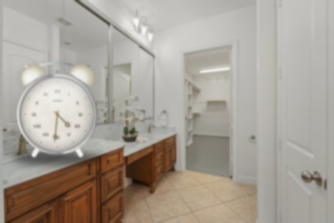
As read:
**4:31**
